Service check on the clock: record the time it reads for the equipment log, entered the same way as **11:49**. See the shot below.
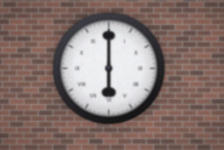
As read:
**6:00**
